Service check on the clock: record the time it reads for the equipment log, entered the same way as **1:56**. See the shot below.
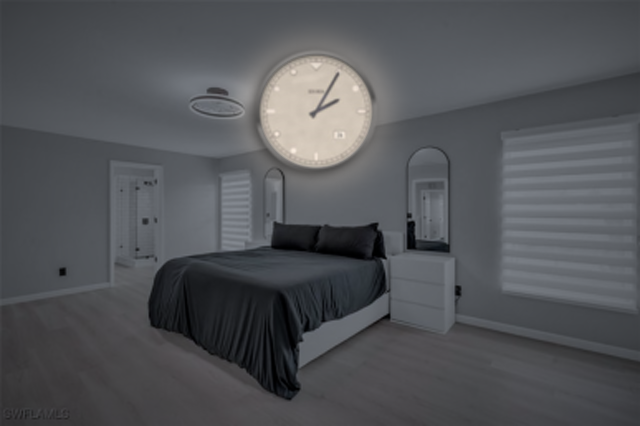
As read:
**2:05**
